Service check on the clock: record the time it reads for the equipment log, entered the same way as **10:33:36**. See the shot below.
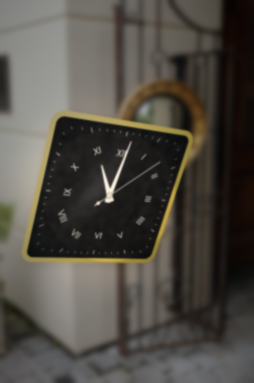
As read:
**11:01:08**
